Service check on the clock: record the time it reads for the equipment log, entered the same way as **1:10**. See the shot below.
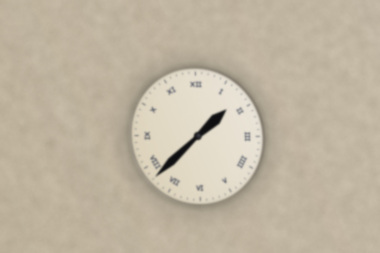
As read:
**1:38**
